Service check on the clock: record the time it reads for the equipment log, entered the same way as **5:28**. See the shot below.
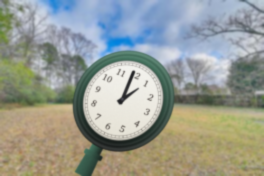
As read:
**12:59**
